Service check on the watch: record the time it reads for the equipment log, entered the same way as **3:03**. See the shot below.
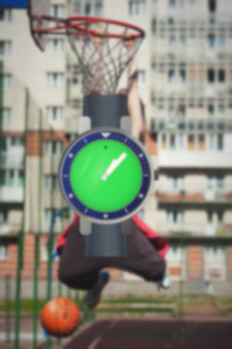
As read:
**1:07**
